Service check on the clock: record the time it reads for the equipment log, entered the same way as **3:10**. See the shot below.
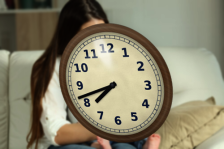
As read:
**7:42**
